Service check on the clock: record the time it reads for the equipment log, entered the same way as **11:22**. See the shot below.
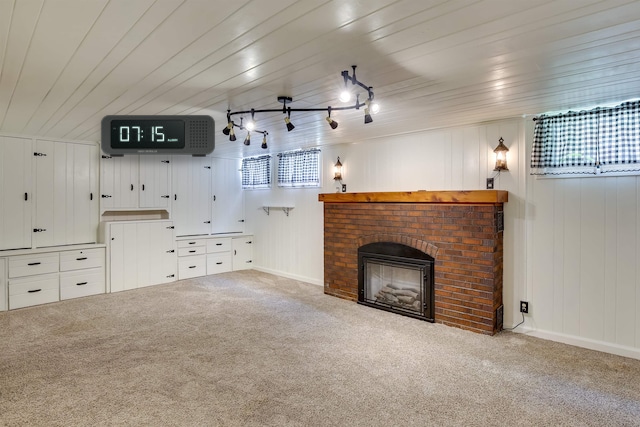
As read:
**7:15**
